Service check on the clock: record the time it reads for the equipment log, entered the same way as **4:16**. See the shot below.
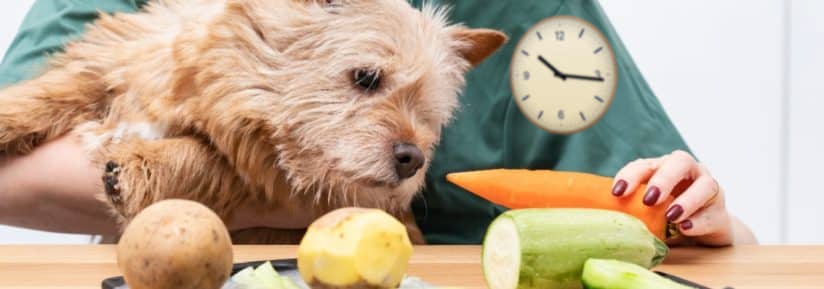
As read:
**10:16**
